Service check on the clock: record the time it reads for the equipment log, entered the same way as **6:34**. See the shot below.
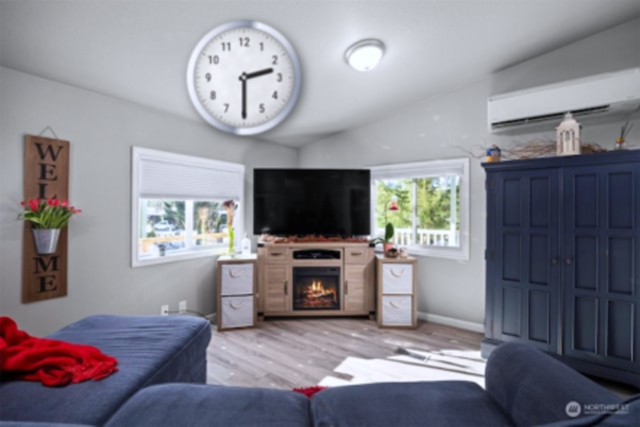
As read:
**2:30**
